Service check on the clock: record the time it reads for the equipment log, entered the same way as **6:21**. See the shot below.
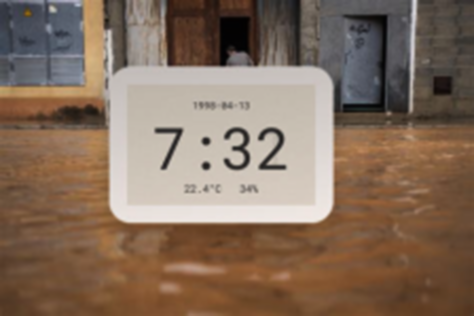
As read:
**7:32**
